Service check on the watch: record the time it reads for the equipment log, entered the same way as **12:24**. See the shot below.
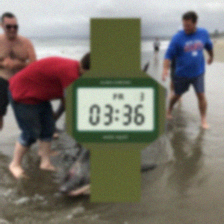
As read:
**3:36**
